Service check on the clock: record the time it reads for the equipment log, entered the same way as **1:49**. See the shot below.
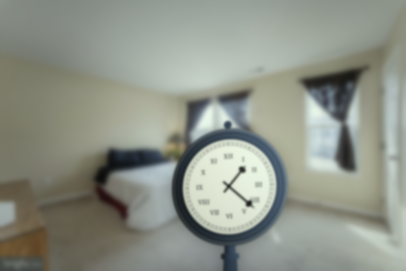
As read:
**1:22**
